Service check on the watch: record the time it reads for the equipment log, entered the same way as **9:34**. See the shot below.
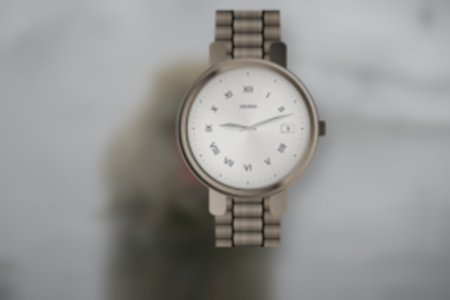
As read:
**9:12**
